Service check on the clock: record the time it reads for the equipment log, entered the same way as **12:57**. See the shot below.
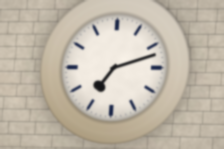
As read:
**7:12**
